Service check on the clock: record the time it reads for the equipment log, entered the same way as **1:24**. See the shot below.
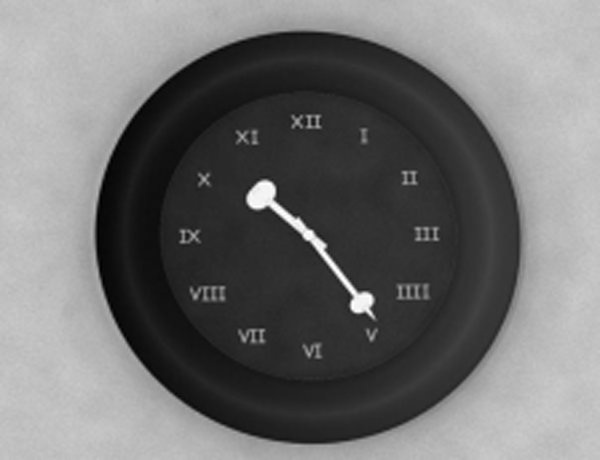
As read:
**10:24**
